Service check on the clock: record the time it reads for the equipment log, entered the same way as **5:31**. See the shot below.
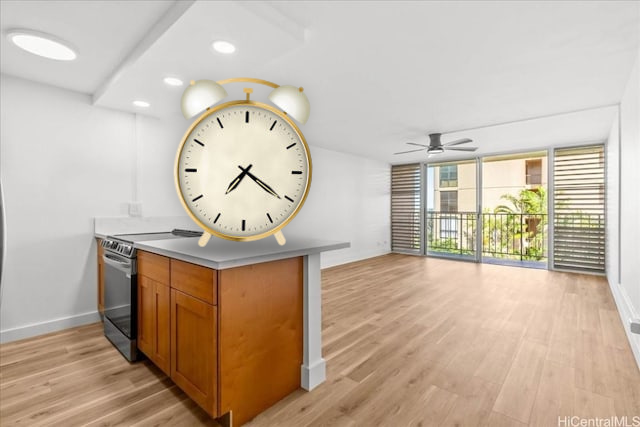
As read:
**7:21**
